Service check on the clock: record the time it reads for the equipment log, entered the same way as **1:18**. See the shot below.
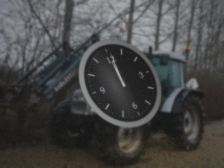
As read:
**12:01**
